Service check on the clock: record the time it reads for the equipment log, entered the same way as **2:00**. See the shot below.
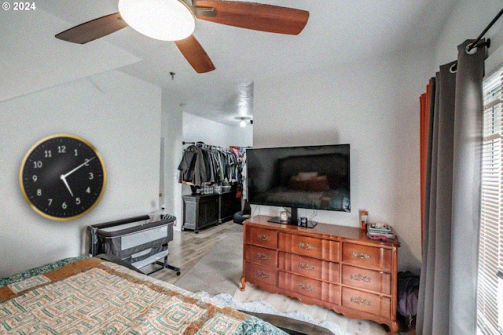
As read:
**5:10**
